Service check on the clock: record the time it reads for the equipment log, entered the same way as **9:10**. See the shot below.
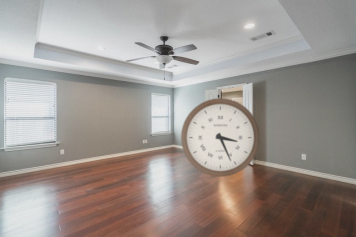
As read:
**3:26**
